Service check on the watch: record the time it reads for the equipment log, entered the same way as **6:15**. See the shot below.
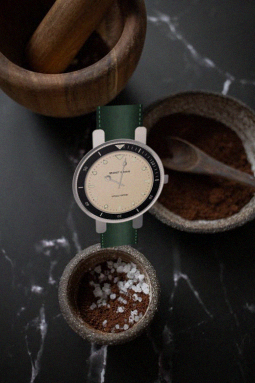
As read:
**10:02**
